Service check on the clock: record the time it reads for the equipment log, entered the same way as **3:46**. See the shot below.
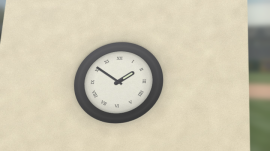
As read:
**1:51**
